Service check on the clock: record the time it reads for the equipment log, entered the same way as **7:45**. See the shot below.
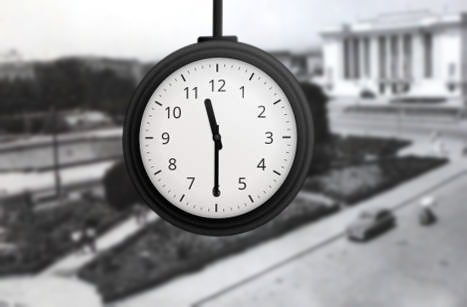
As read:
**11:30**
